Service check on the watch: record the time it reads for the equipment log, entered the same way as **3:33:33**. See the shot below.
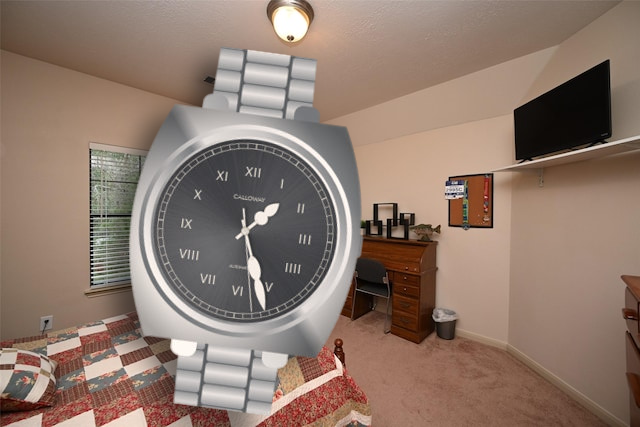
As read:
**1:26:28**
